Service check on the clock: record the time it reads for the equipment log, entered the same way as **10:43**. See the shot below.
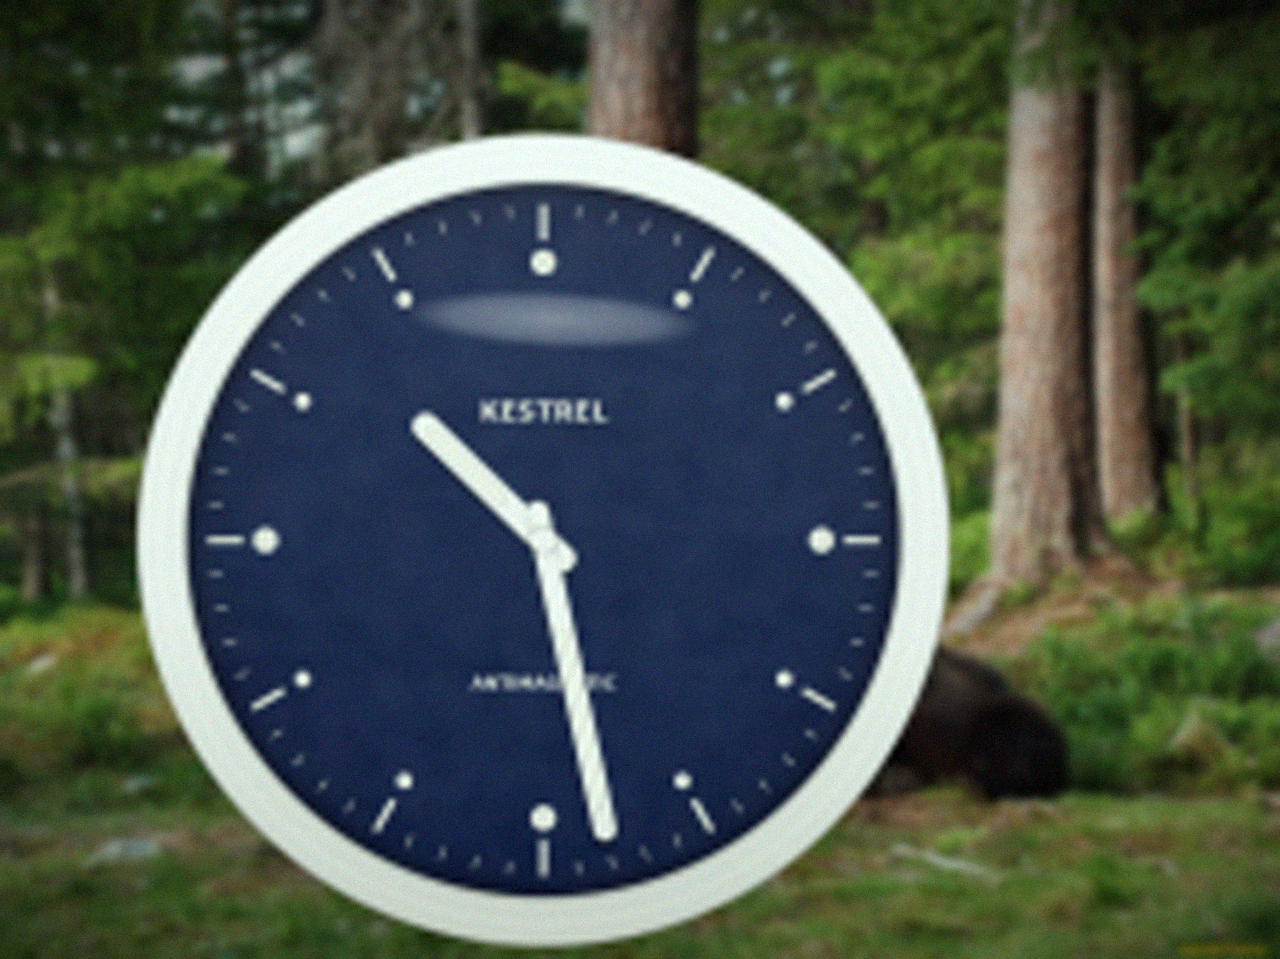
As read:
**10:28**
